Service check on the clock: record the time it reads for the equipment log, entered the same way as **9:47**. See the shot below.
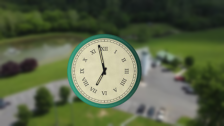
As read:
**6:58**
